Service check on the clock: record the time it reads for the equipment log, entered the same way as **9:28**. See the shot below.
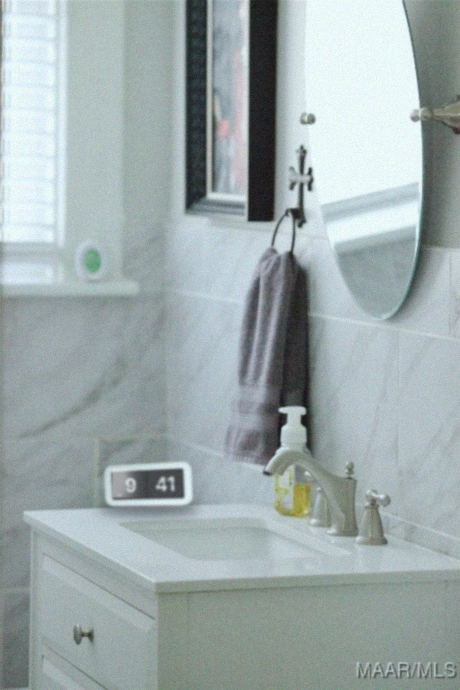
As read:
**9:41**
